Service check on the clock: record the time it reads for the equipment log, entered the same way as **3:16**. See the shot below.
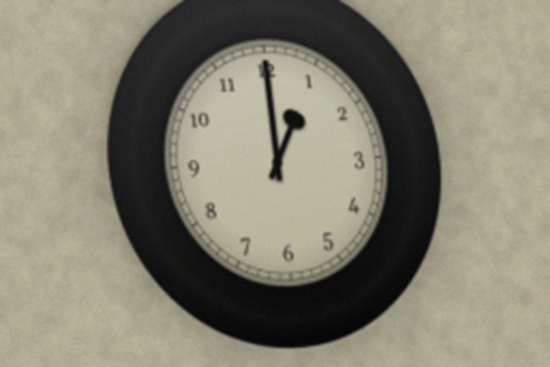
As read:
**1:00**
